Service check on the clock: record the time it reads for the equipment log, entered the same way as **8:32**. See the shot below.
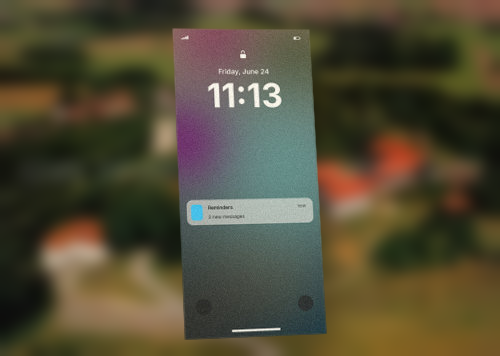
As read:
**11:13**
